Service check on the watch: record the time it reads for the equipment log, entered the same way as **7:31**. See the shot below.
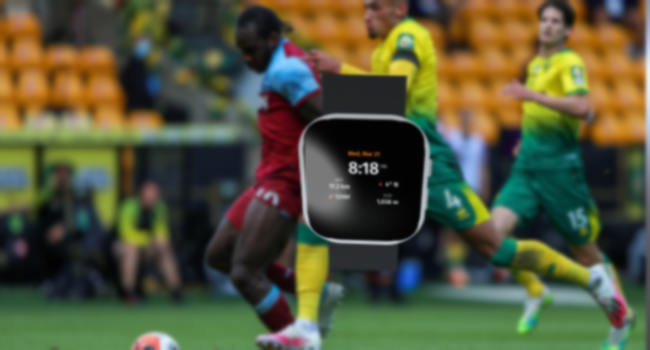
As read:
**8:18**
